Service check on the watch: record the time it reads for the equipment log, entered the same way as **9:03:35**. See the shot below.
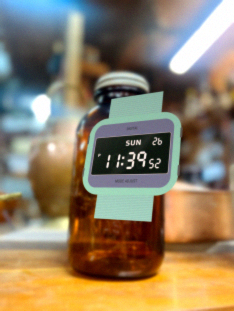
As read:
**11:39:52**
